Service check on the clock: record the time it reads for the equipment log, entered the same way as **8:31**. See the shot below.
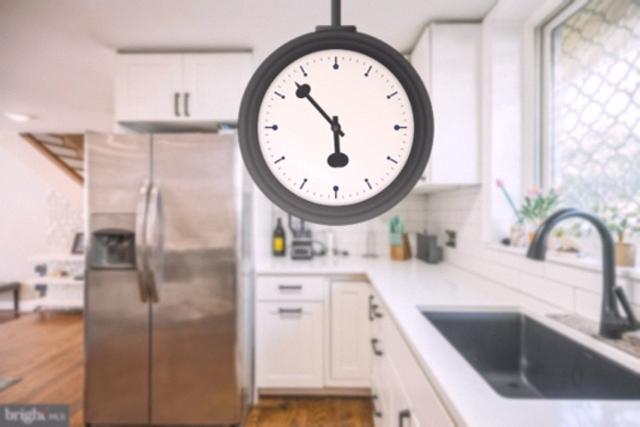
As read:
**5:53**
